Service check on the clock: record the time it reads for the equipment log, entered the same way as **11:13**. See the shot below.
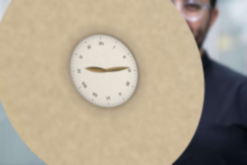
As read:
**9:14**
